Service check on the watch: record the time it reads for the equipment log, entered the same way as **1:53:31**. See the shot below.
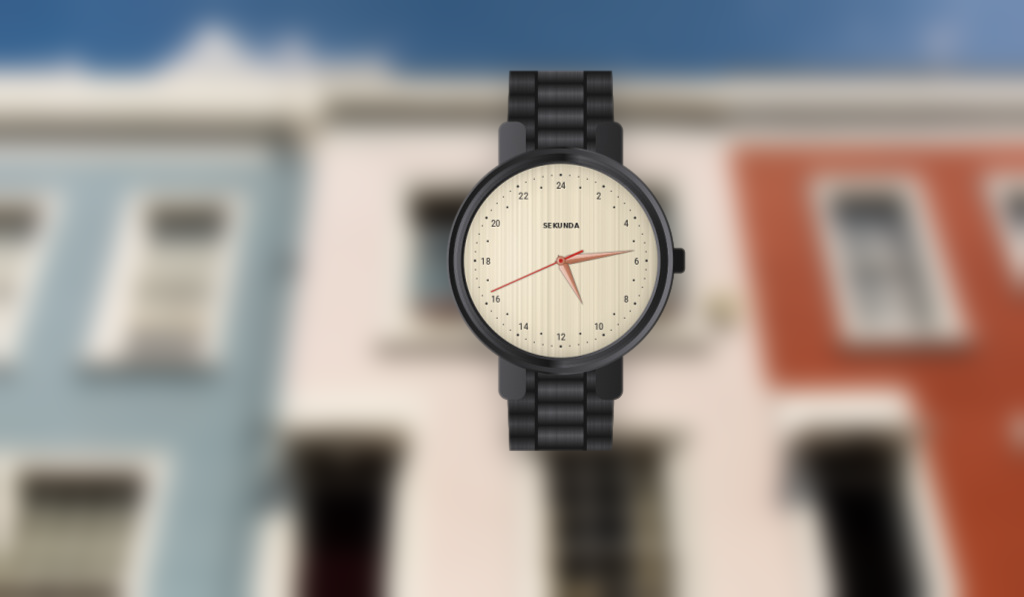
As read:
**10:13:41**
